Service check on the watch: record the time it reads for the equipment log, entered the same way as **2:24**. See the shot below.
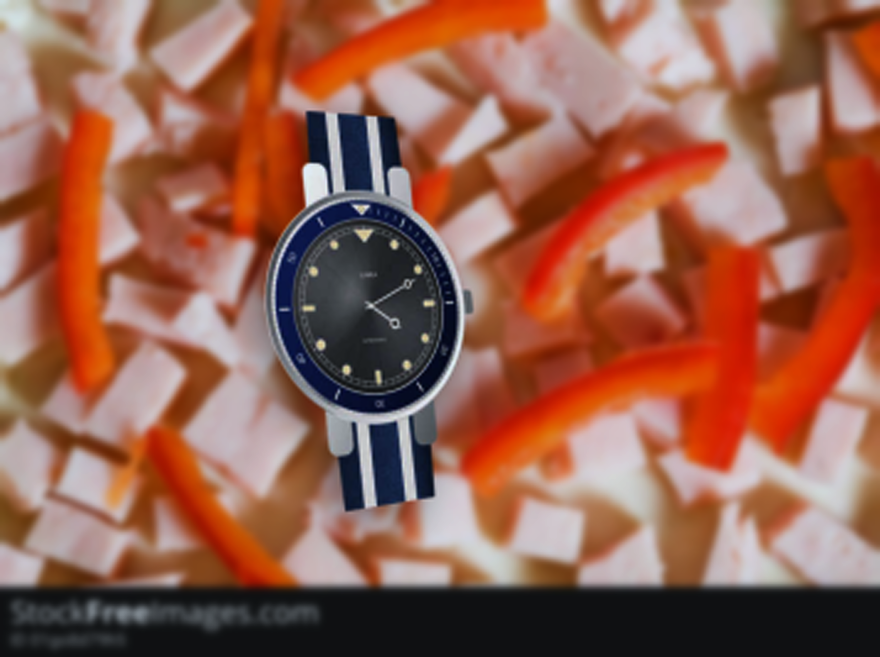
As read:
**4:11**
